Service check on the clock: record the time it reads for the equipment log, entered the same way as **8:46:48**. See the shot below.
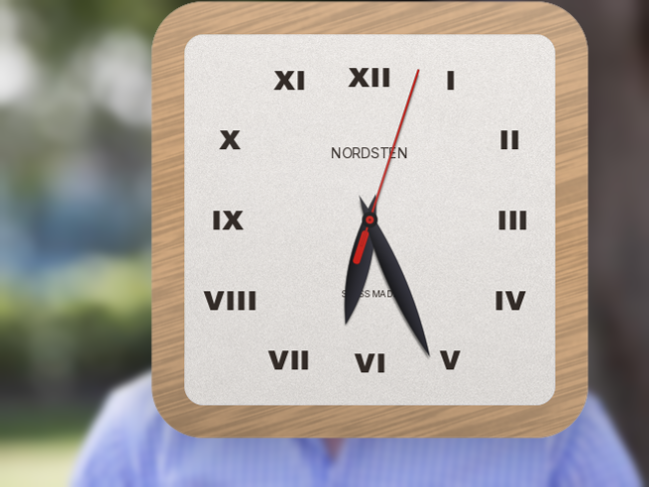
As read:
**6:26:03**
